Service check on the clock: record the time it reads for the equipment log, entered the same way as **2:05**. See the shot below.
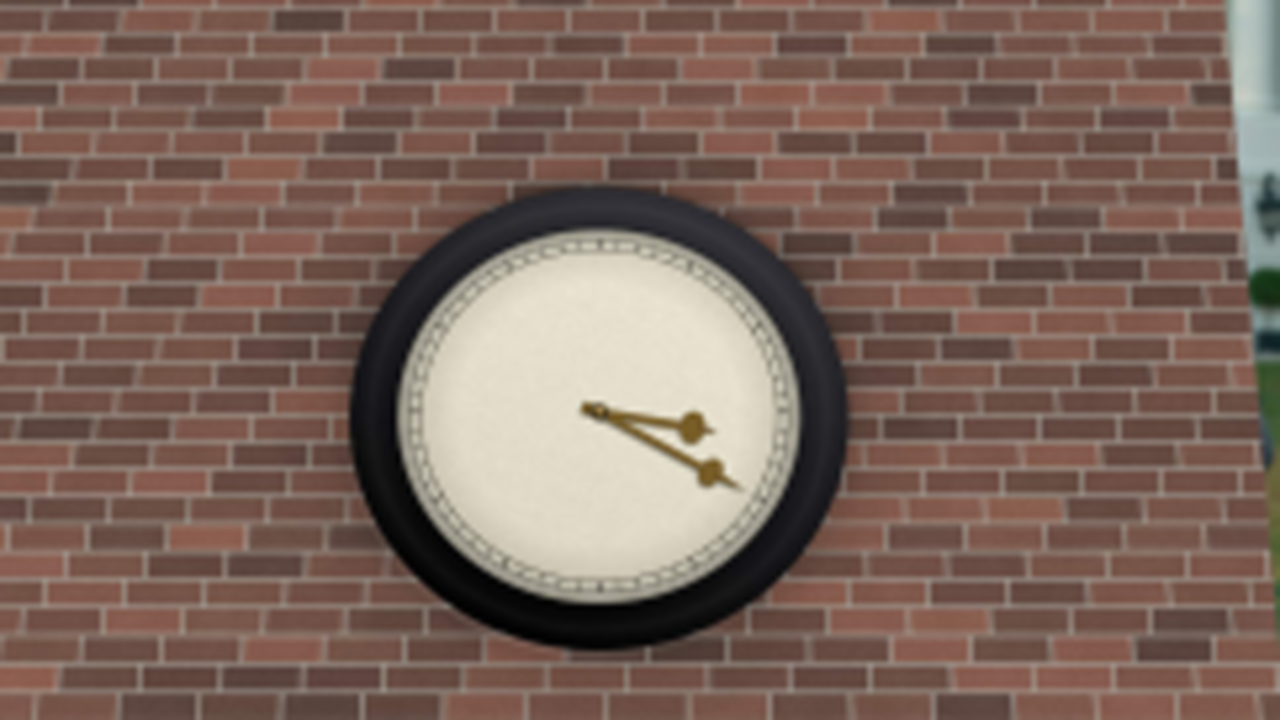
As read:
**3:20**
